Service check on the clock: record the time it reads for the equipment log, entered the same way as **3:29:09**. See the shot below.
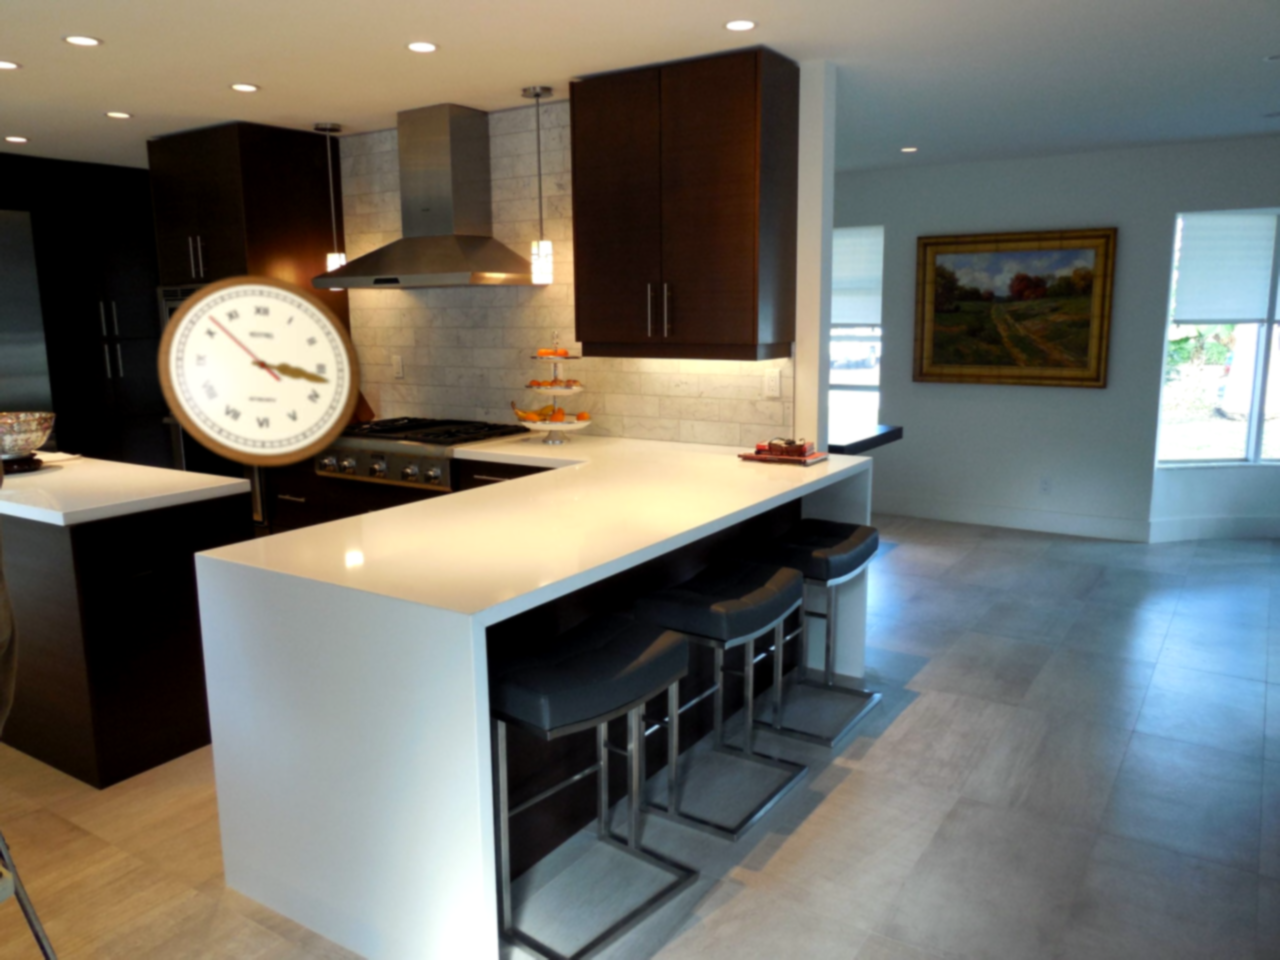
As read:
**3:16:52**
